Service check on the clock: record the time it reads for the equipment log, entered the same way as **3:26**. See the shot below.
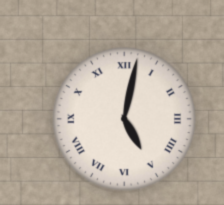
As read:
**5:02**
